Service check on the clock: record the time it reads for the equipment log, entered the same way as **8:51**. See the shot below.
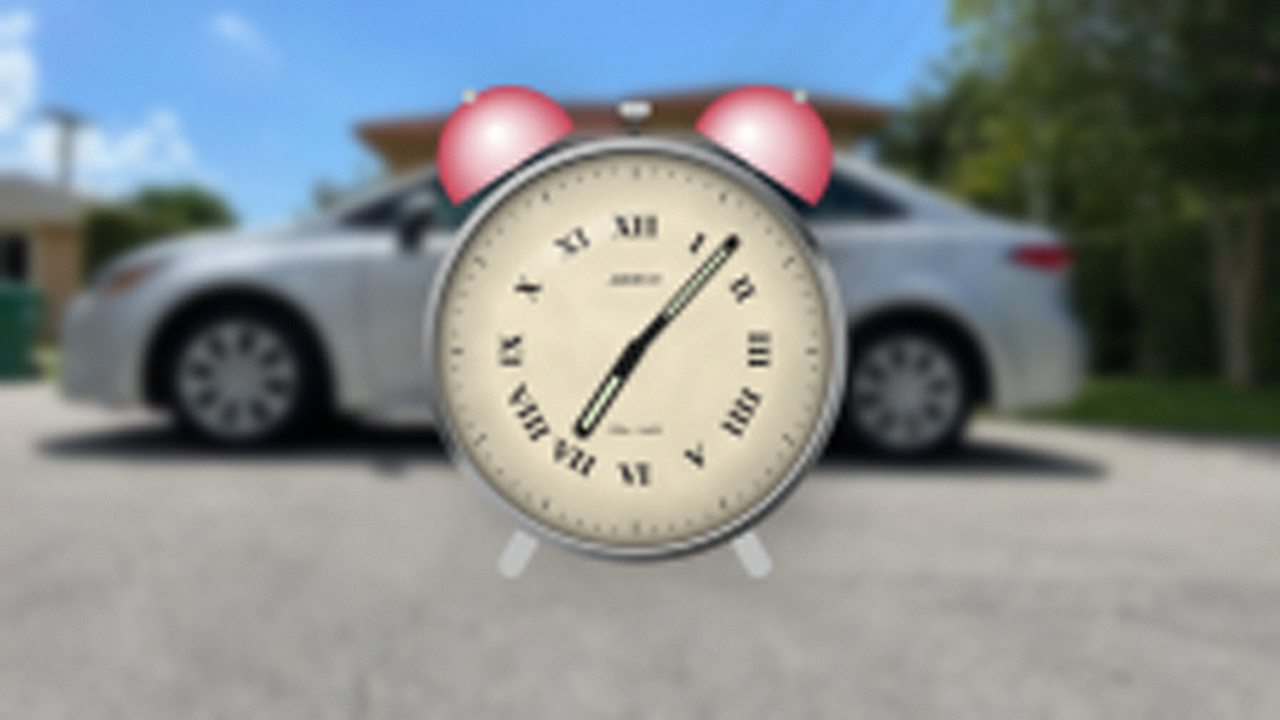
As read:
**7:07**
